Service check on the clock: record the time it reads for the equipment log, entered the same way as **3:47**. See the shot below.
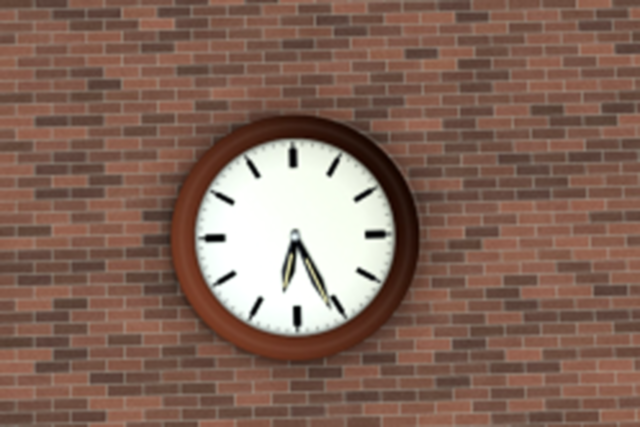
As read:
**6:26**
